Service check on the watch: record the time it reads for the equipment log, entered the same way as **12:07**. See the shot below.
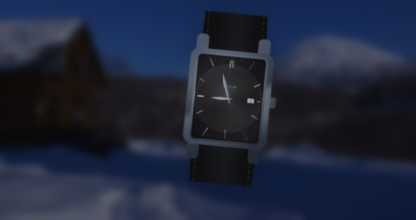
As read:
**8:57**
